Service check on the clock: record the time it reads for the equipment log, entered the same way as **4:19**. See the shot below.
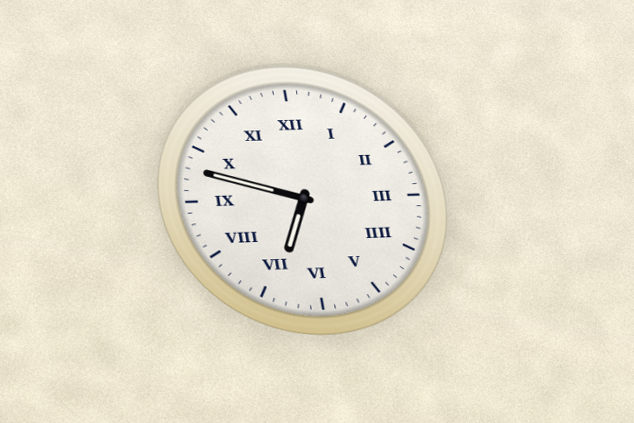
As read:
**6:48**
